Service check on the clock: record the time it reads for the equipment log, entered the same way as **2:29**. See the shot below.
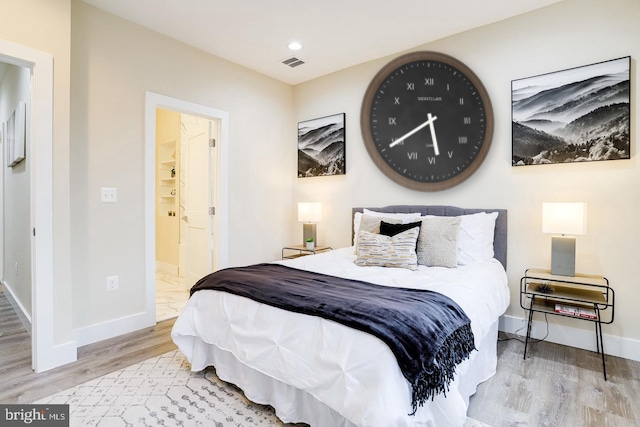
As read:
**5:40**
